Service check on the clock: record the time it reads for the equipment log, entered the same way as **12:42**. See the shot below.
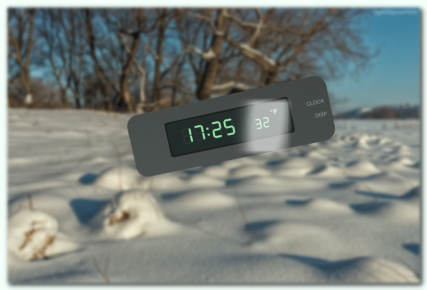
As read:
**17:25**
